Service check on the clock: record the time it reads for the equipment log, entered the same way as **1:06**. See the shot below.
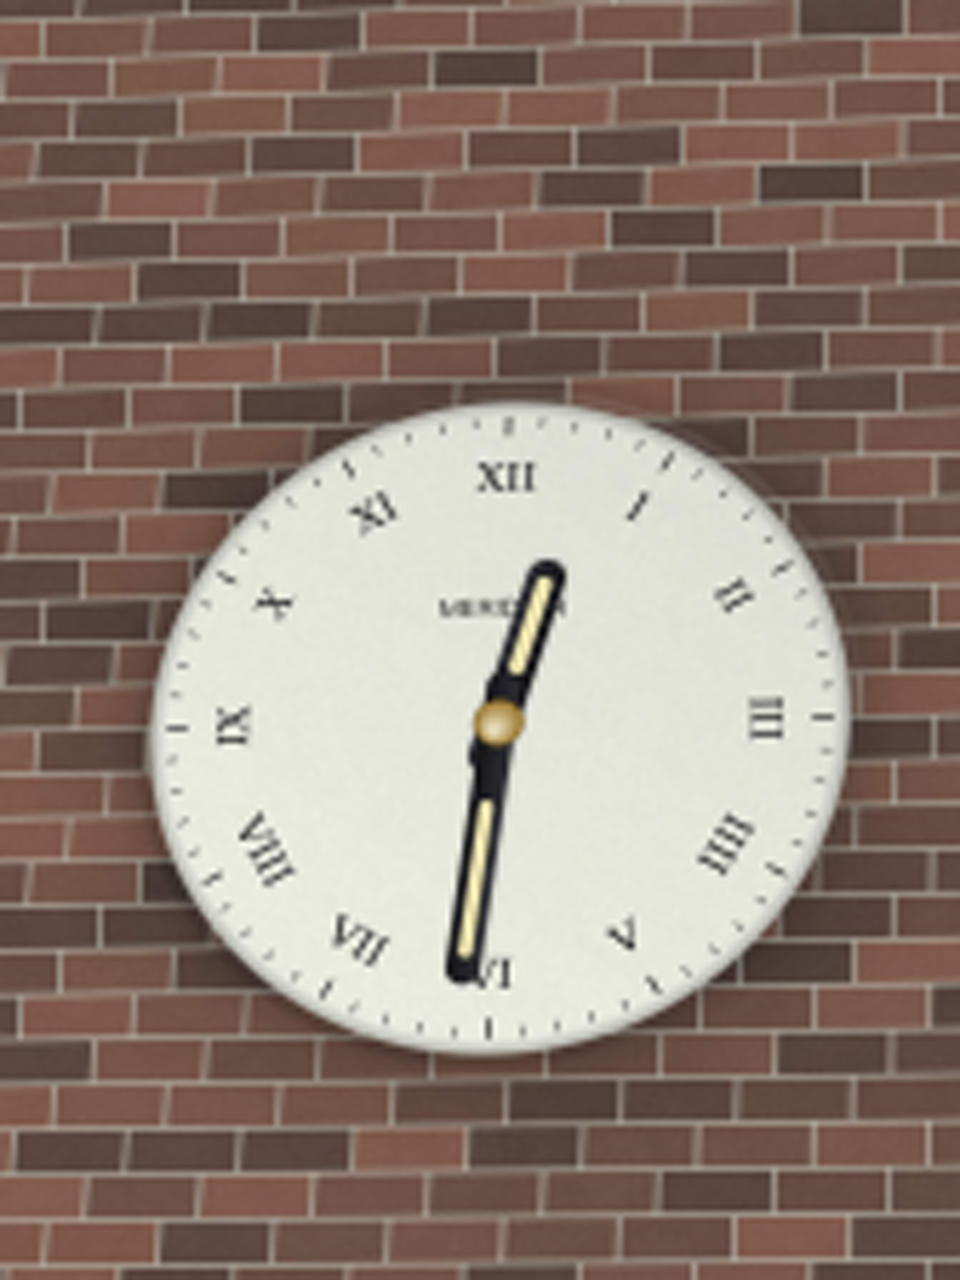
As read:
**12:31**
